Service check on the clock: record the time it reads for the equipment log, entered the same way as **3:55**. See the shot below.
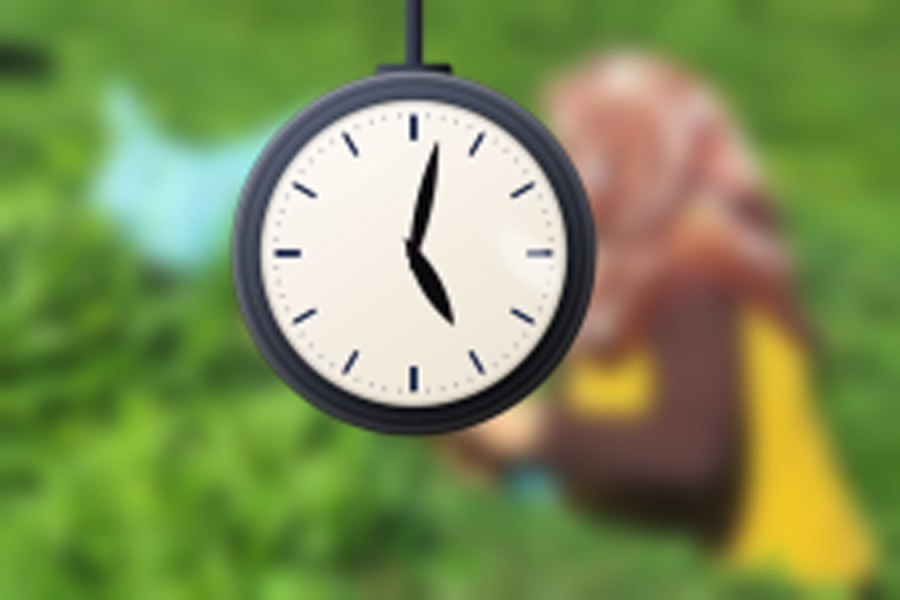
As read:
**5:02**
